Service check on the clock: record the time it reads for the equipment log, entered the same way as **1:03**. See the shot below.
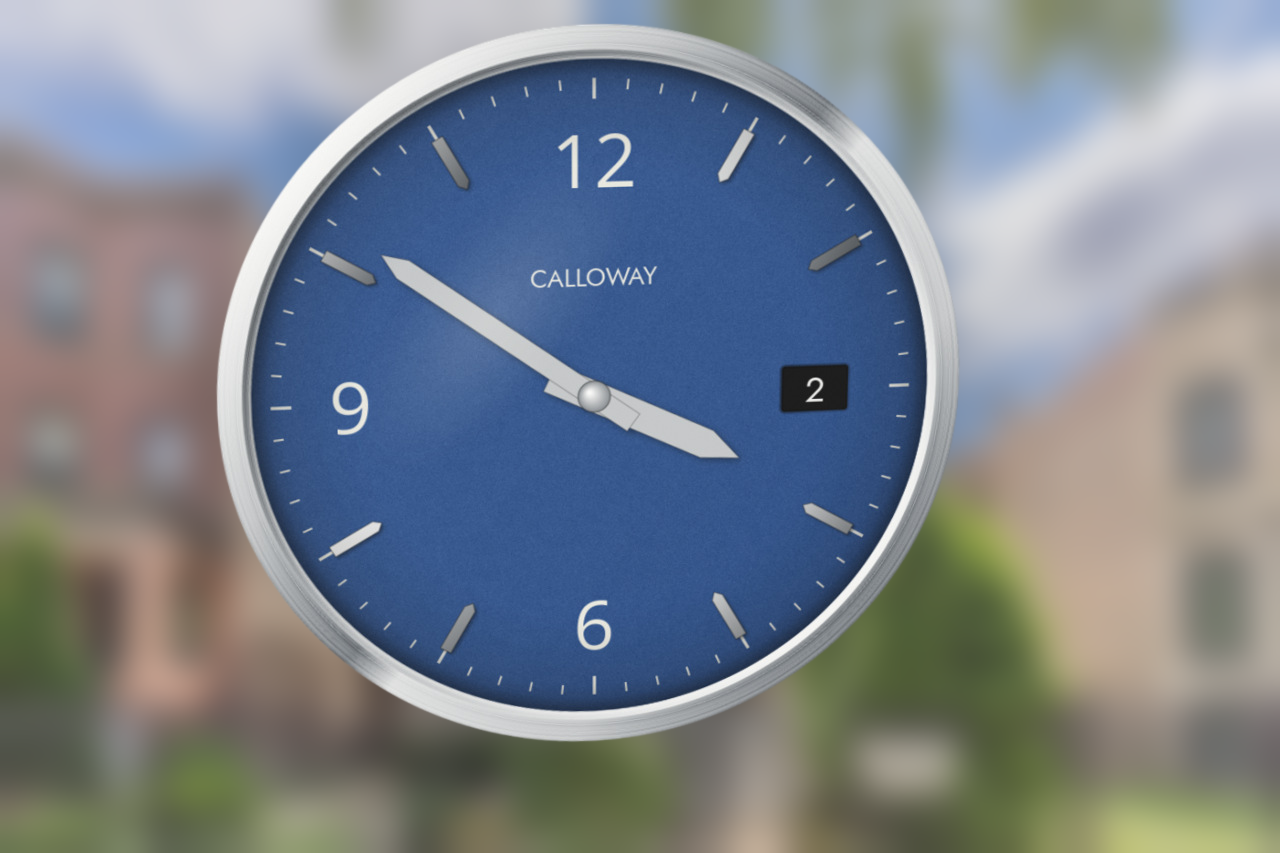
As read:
**3:51**
